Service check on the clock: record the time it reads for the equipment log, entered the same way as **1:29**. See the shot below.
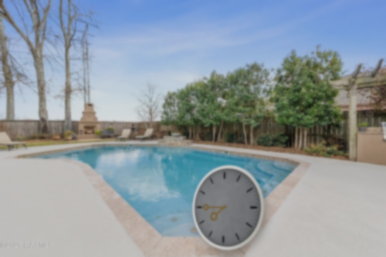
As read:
**7:45**
